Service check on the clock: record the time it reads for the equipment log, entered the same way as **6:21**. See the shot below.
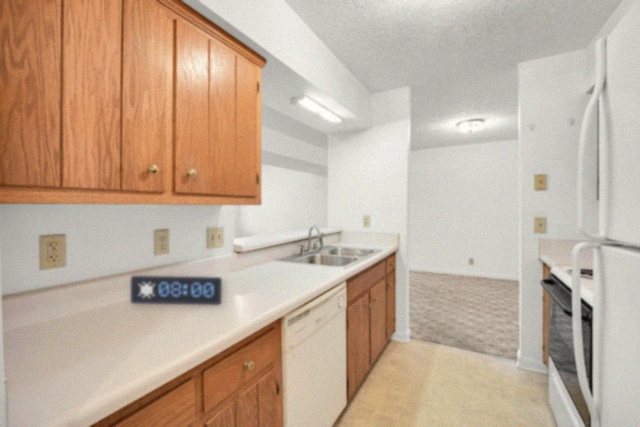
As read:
**8:00**
